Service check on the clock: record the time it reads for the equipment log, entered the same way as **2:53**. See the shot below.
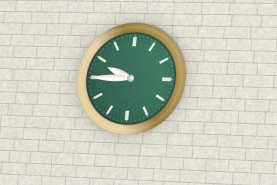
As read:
**9:45**
